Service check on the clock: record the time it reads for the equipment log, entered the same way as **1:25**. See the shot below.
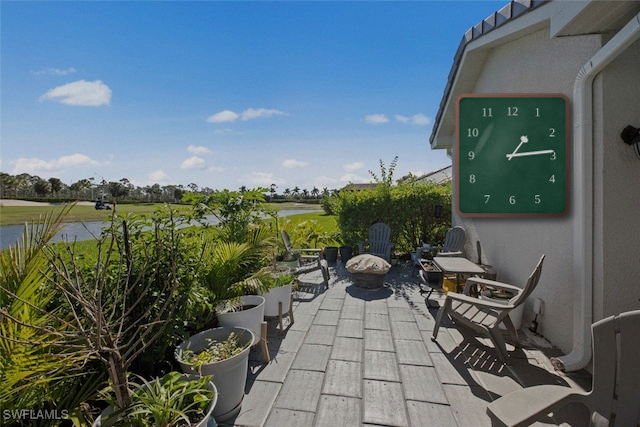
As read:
**1:14**
